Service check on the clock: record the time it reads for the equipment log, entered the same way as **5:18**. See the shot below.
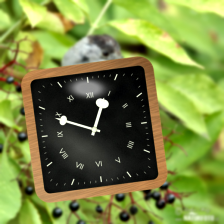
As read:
**12:49**
